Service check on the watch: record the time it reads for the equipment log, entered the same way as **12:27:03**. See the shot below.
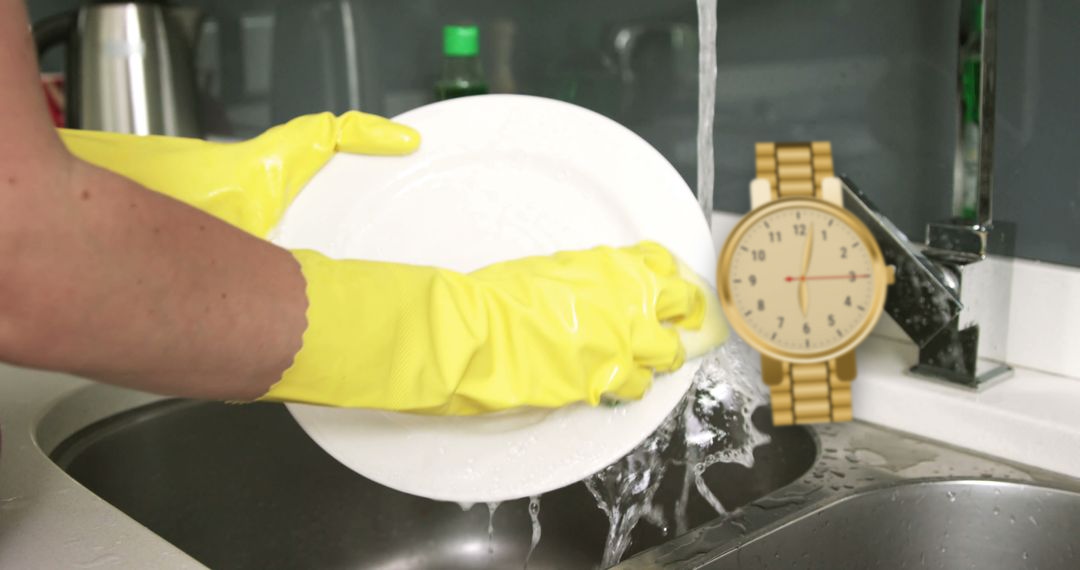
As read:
**6:02:15**
